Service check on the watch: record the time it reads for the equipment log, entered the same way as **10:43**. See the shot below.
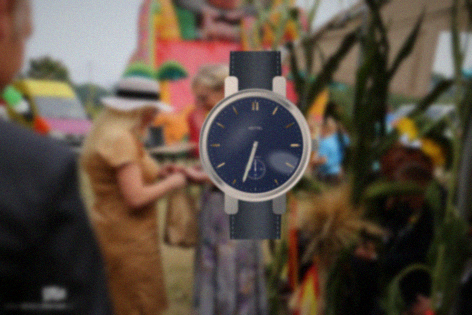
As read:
**6:33**
